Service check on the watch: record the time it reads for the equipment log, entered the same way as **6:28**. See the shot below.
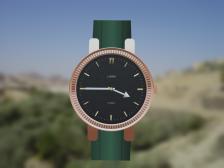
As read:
**3:45**
